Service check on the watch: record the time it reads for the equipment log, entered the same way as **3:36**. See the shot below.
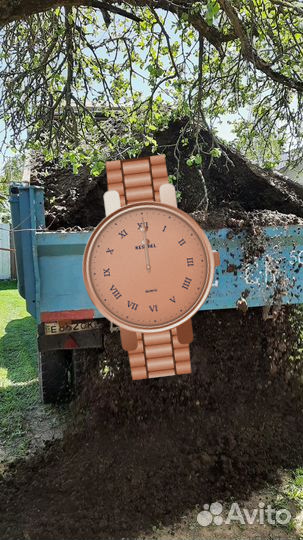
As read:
**12:00**
